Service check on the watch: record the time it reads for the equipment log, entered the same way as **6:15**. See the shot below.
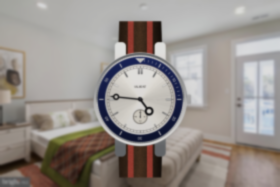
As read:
**4:46**
